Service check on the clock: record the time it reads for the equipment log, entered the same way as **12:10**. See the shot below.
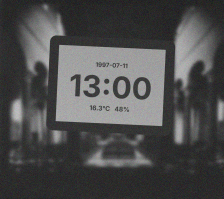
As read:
**13:00**
